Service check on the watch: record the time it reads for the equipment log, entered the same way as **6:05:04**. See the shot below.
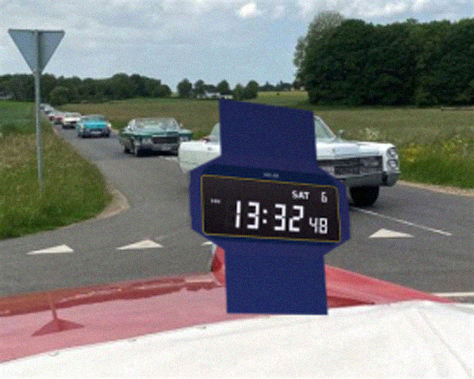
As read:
**13:32:48**
